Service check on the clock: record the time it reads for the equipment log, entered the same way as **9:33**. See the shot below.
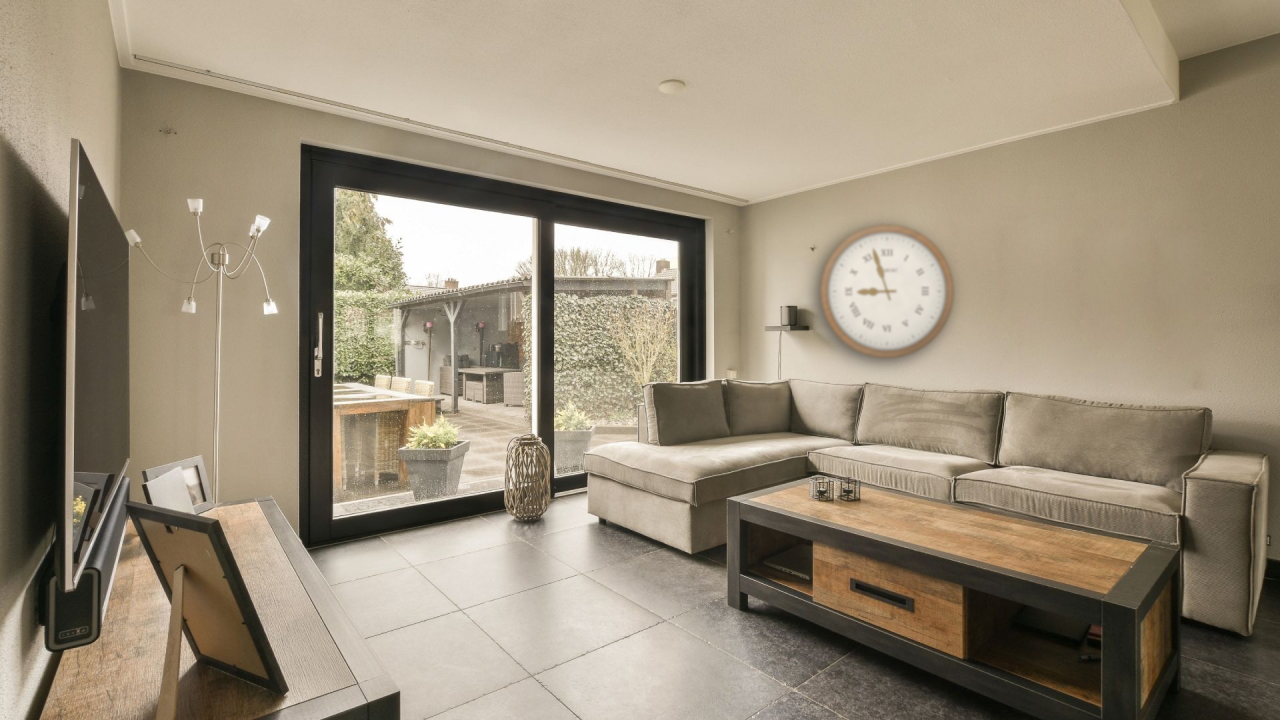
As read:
**8:57**
